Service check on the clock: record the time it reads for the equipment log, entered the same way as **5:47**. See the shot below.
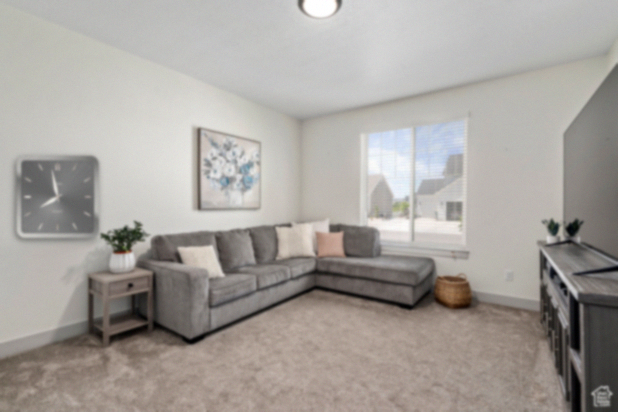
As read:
**7:58**
